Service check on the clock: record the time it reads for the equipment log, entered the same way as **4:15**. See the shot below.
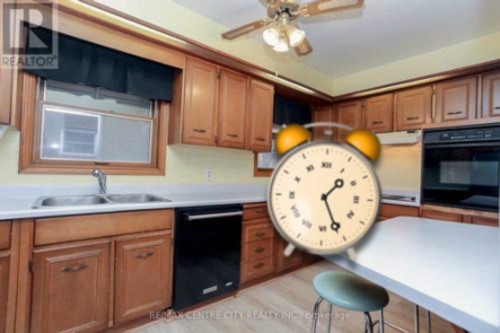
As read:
**1:26**
